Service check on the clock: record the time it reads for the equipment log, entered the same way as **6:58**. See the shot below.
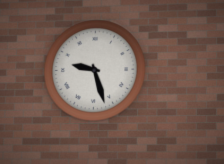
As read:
**9:27**
